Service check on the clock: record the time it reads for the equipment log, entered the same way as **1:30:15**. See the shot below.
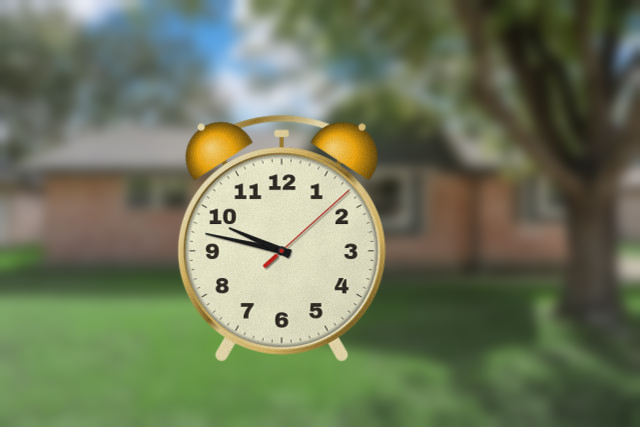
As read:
**9:47:08**
